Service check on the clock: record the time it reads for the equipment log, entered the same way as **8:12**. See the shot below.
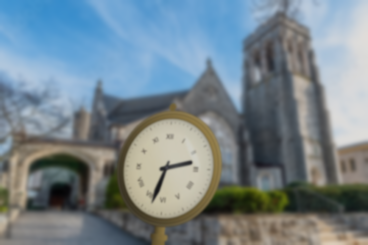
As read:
**2:33**
